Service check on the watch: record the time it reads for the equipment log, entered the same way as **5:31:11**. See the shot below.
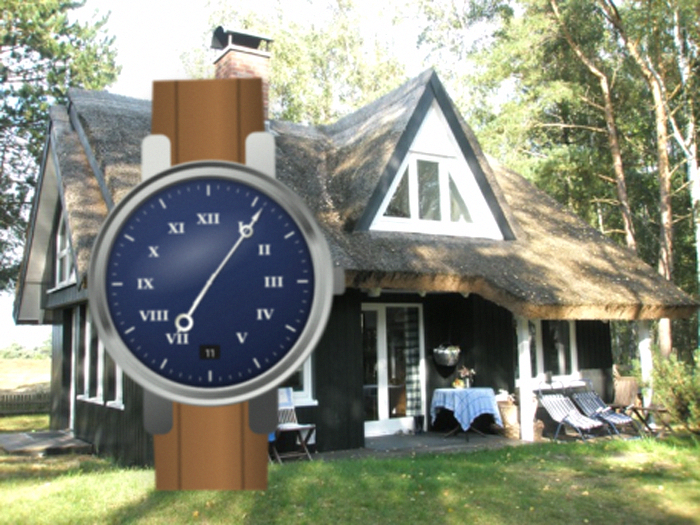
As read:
**7:06:06**
